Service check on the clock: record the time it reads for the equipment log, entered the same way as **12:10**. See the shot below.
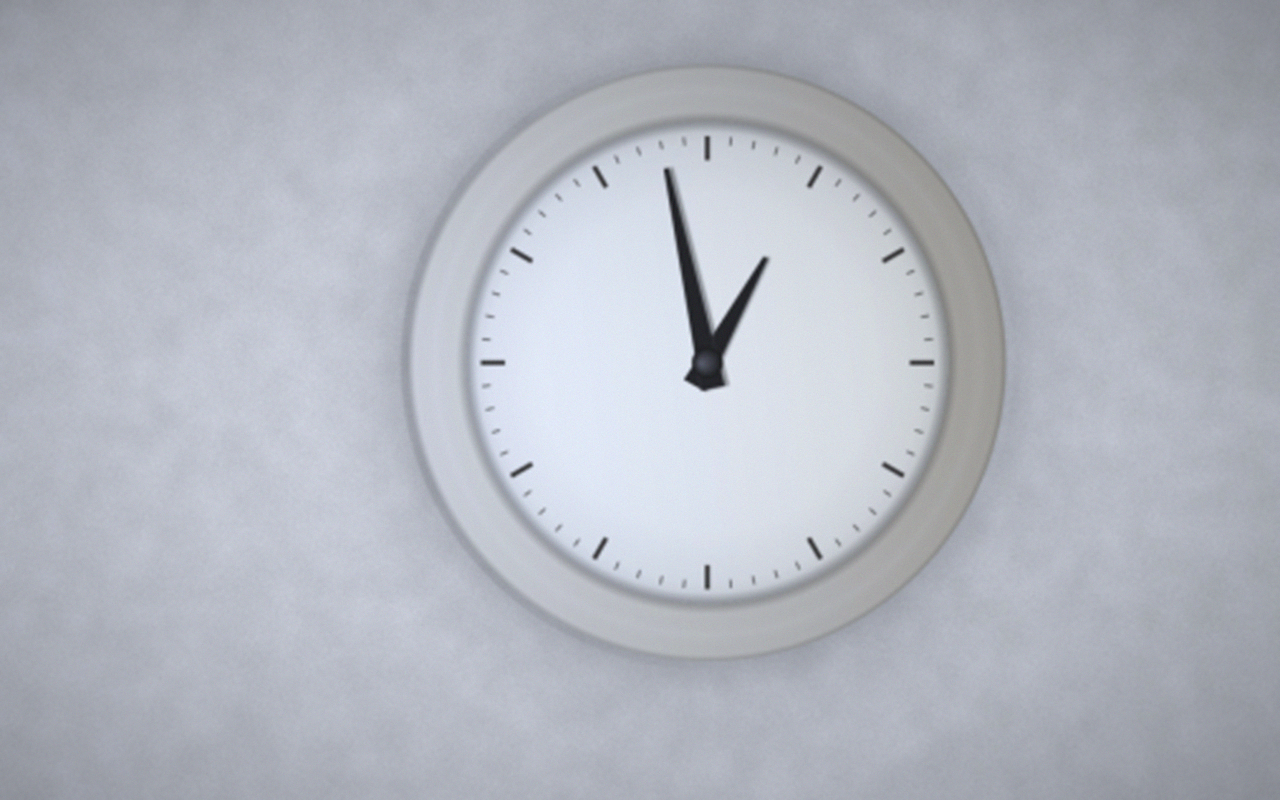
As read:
**12:58**
